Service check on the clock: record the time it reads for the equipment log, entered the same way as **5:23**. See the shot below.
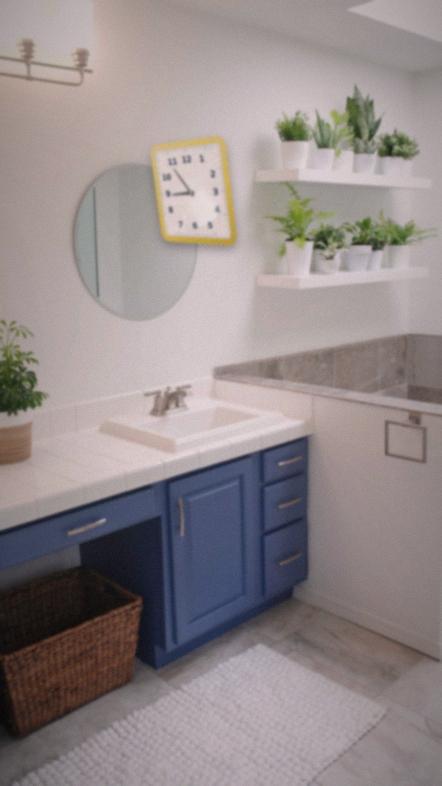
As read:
**8:54**
